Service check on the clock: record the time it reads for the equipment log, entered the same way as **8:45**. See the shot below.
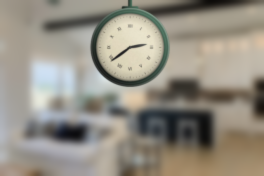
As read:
**2:39**
